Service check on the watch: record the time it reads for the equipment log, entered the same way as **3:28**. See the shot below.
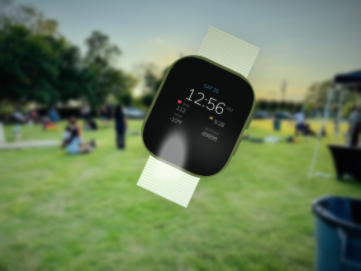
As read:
**12:56**
